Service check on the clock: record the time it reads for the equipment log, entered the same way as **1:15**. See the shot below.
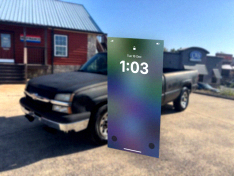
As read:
**1:03**
